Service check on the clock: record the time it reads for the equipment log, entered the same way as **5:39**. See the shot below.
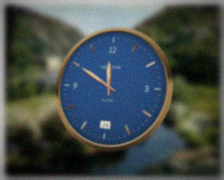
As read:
**11:50**
